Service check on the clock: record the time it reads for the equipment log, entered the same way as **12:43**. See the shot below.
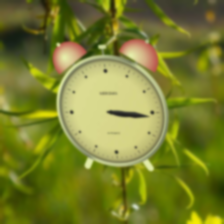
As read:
**3:16**
